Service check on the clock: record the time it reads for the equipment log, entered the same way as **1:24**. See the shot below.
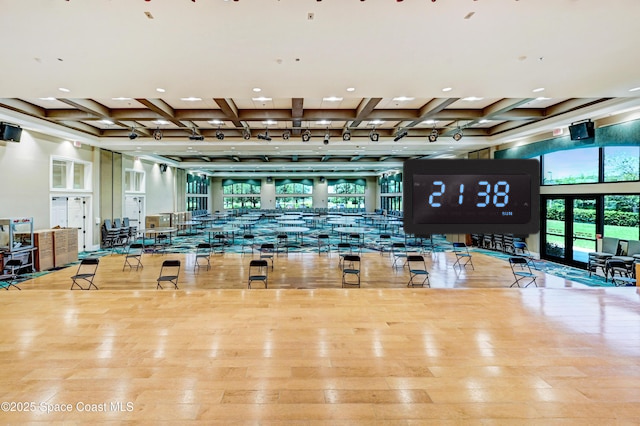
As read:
**21:38**
